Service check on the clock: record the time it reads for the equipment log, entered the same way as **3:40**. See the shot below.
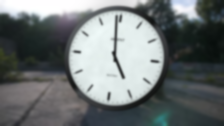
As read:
**4:59**
